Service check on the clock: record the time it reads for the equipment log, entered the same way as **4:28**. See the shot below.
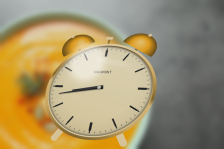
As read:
**8:43**
